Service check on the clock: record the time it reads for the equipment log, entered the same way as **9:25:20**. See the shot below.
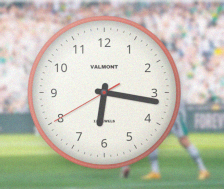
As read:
**6:16:40**
